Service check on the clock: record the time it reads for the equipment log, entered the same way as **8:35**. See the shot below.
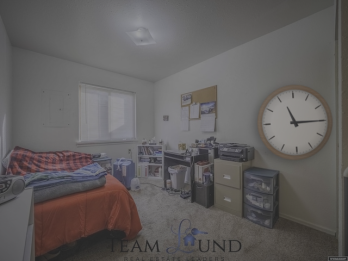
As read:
**11:15**
